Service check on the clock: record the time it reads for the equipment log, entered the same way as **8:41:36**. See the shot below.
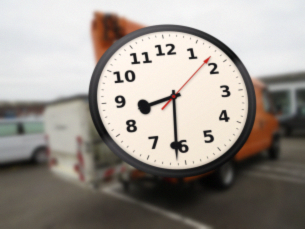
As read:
**8:31:08**
